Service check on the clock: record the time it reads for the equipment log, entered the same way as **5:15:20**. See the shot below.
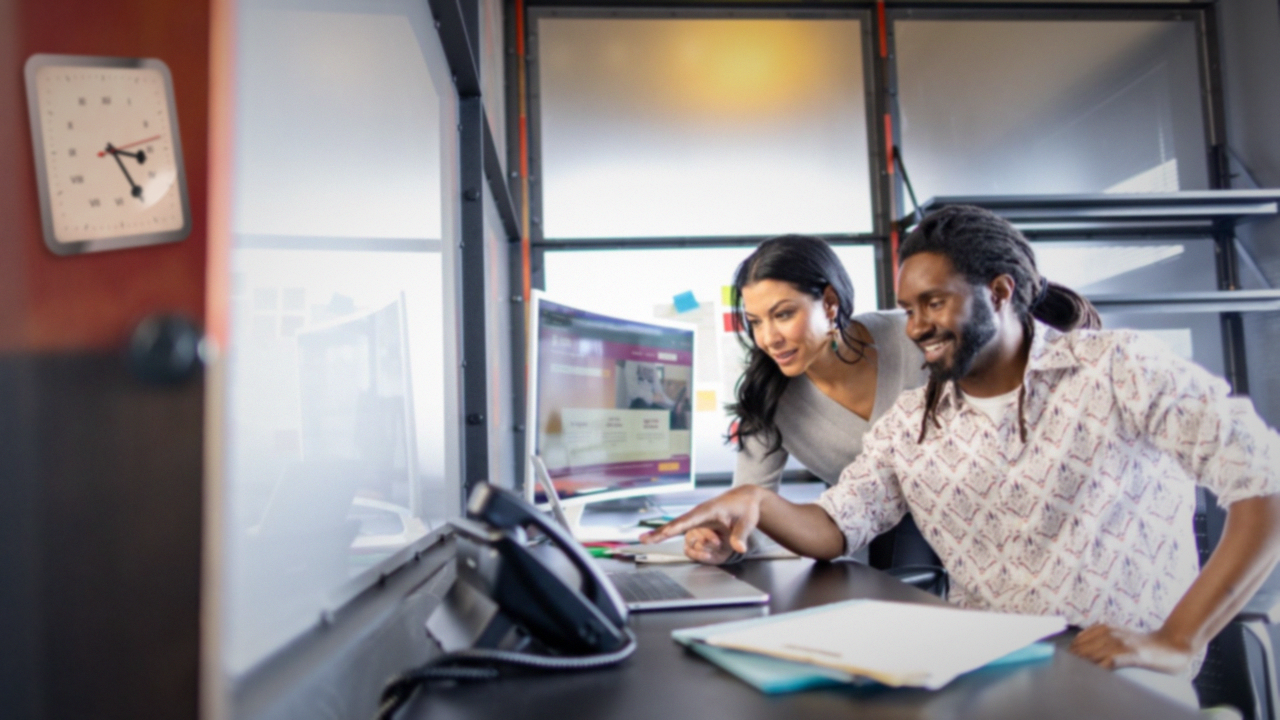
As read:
**3:25:13**
